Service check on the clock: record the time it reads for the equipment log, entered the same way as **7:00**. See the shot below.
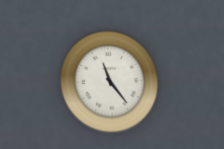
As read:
**11:24**
